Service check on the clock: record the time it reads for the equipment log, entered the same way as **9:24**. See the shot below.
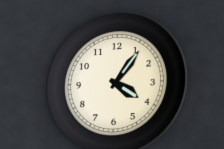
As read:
**4:06**
